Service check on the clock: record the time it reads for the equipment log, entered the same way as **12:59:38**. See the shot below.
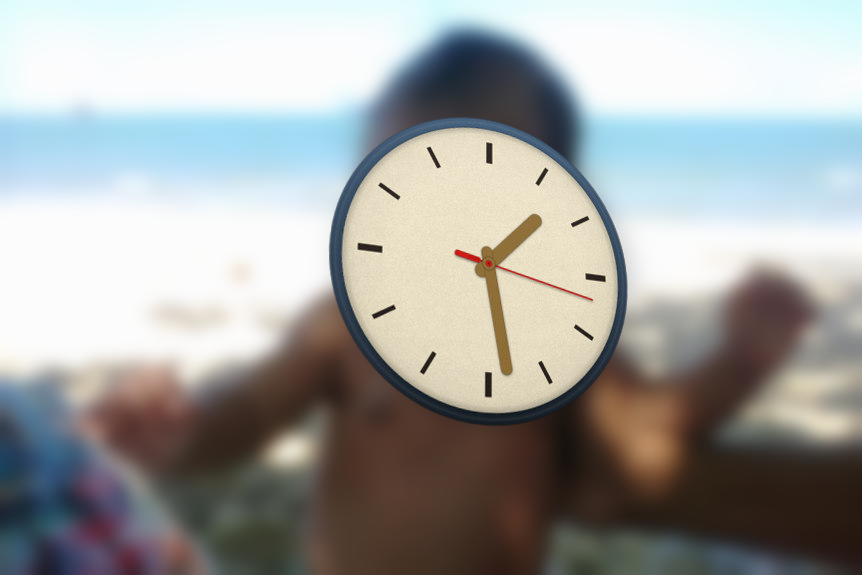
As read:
**1:28:17**
